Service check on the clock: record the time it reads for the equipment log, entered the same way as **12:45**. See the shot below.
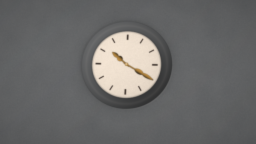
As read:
**10:20**
